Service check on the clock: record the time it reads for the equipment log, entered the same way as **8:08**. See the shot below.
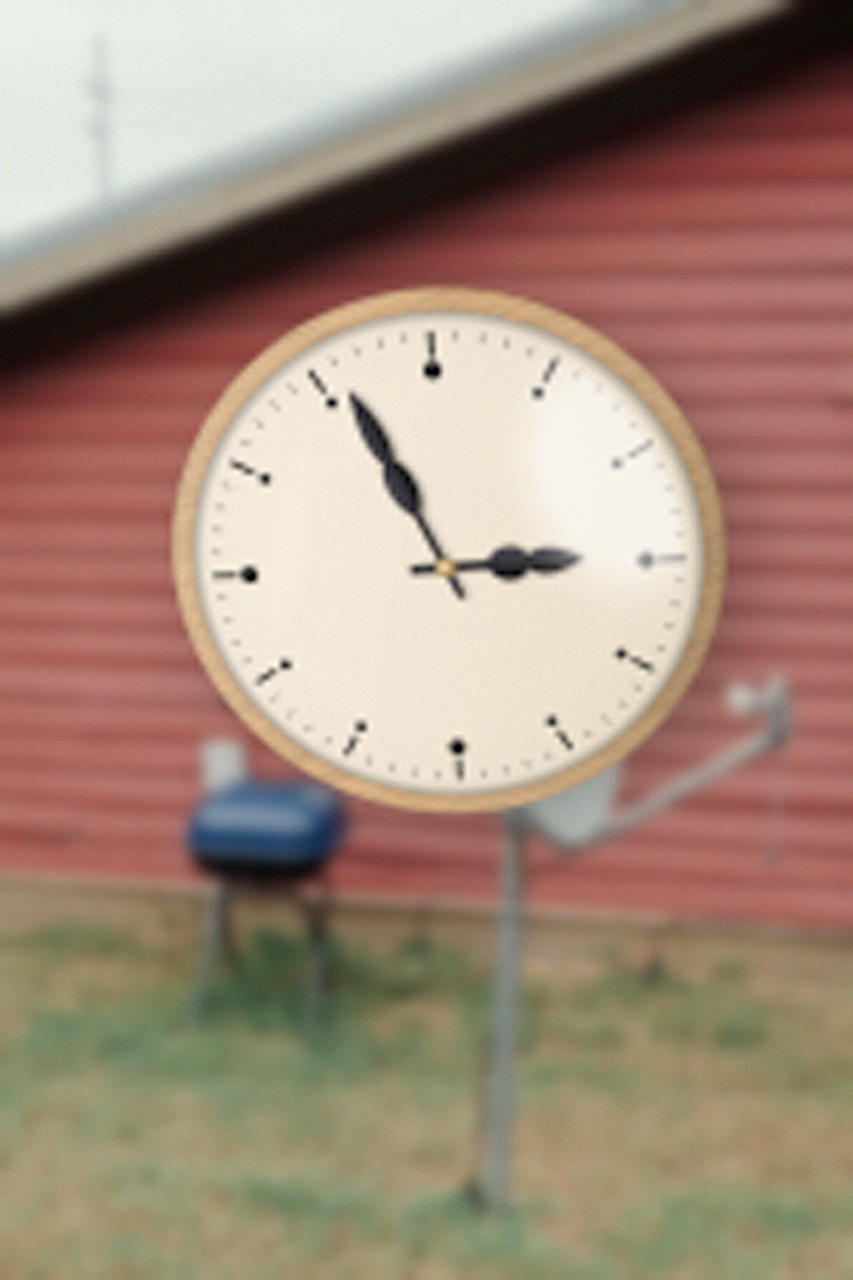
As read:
**2:56**
